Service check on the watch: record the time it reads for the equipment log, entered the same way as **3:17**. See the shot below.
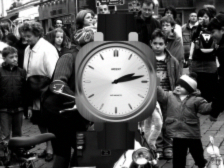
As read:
**2:13**
